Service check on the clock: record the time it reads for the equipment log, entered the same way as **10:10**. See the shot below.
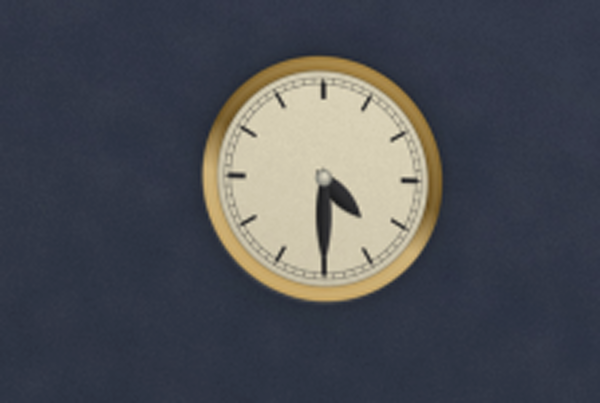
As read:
**4:30**
